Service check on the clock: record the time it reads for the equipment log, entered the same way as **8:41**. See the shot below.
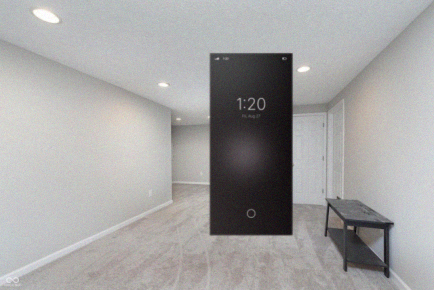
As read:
**1:20**
